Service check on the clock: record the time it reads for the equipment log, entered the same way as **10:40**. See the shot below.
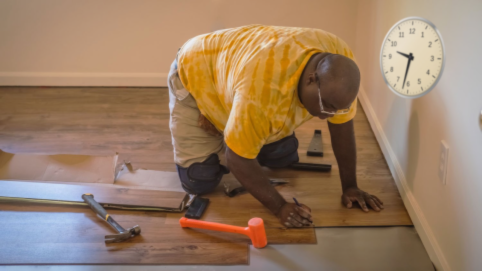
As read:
**9:32**
